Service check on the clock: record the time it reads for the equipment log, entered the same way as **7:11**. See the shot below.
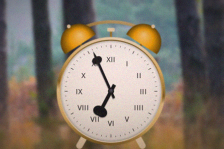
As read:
**6:56**
